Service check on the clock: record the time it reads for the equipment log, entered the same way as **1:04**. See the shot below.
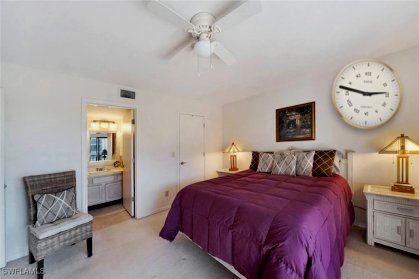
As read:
**2:47**
